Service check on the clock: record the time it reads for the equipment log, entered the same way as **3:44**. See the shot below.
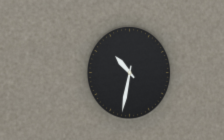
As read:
**10:32**
